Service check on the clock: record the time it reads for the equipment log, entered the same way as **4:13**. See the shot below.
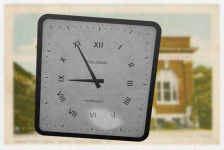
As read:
**8:55**
